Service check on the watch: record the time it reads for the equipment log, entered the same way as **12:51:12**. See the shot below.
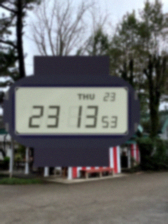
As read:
**23:13:53**
